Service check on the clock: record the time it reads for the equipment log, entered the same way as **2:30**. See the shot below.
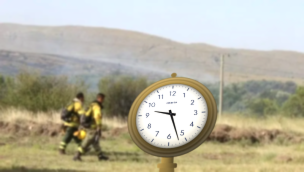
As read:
**9:27**
